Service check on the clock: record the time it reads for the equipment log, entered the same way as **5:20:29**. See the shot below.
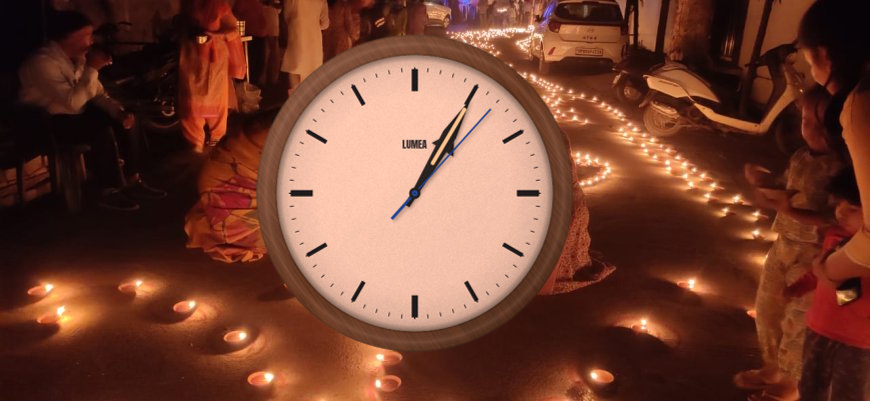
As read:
**1:05:07**
